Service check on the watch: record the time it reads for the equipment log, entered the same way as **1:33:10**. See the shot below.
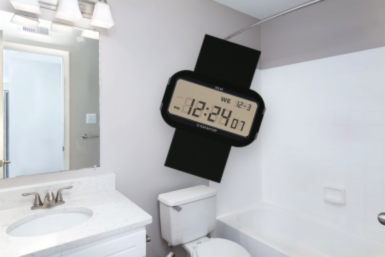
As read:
**12:24:07**
